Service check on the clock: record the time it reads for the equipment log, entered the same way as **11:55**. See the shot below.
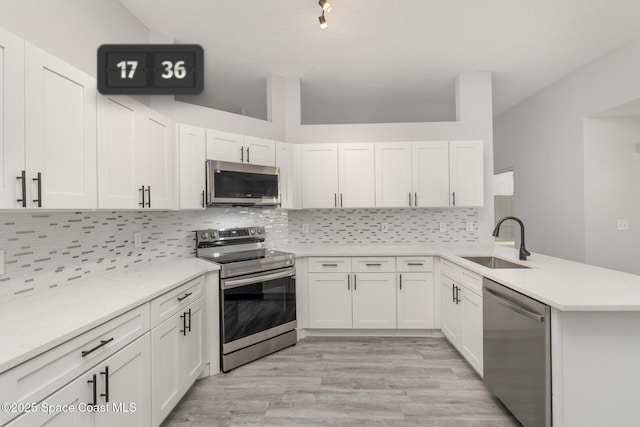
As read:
**17:36**
